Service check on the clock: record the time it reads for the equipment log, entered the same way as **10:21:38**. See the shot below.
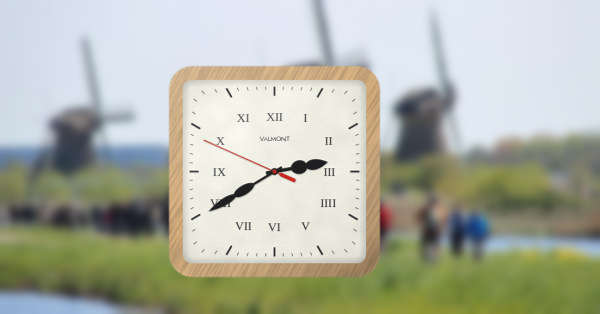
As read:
**2:39:49**
